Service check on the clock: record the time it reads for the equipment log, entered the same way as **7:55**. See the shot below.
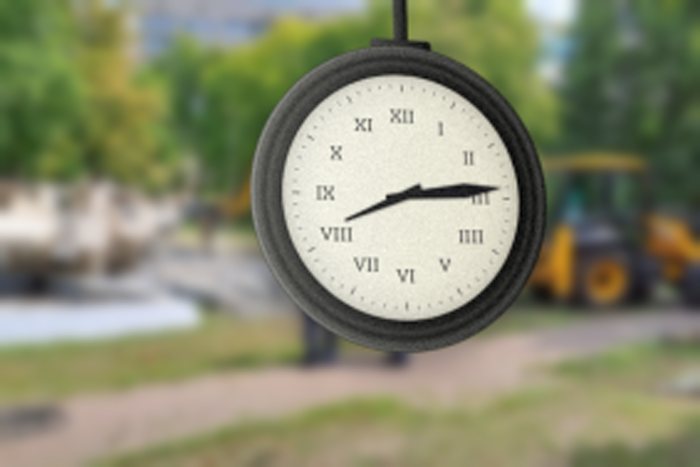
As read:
**8:14**
